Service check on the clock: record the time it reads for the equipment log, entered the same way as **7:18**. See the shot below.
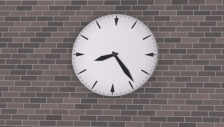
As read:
**8:24**
